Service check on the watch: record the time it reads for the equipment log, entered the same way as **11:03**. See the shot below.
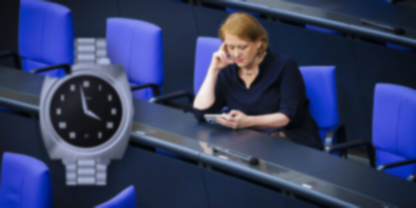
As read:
**3:58**
